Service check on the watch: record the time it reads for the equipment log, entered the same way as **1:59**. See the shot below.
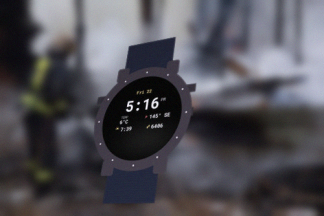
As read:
**5:16**
